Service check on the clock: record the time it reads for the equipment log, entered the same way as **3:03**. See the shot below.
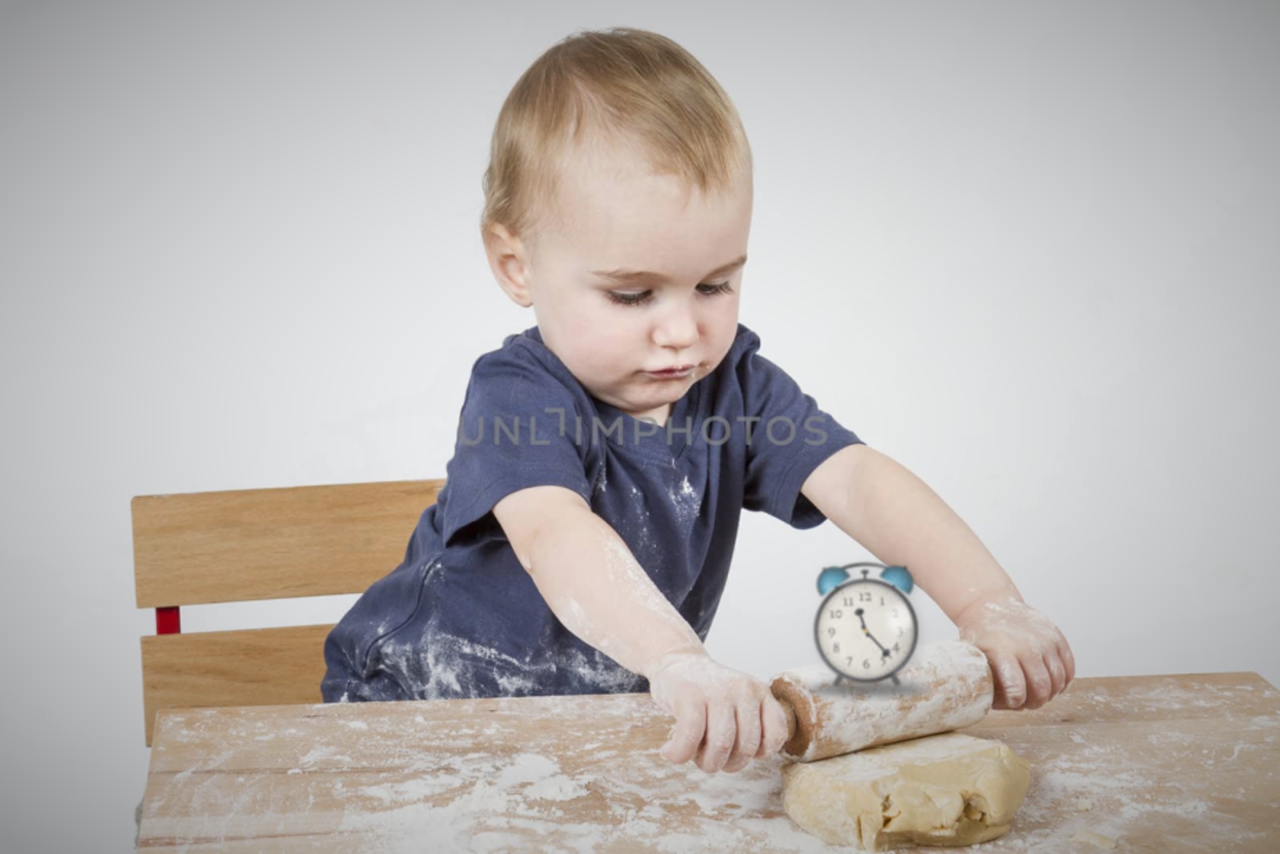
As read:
**11:23**
